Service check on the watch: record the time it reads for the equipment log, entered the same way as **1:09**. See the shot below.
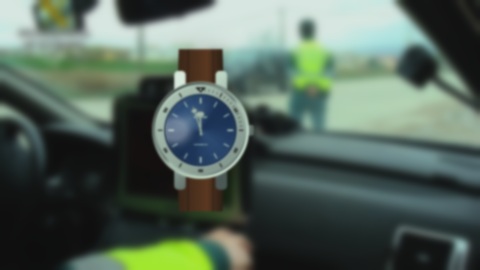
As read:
**11:57**
